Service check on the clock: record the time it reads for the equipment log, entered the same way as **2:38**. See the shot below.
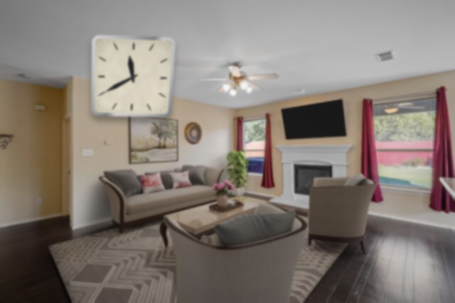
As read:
**11:40**
